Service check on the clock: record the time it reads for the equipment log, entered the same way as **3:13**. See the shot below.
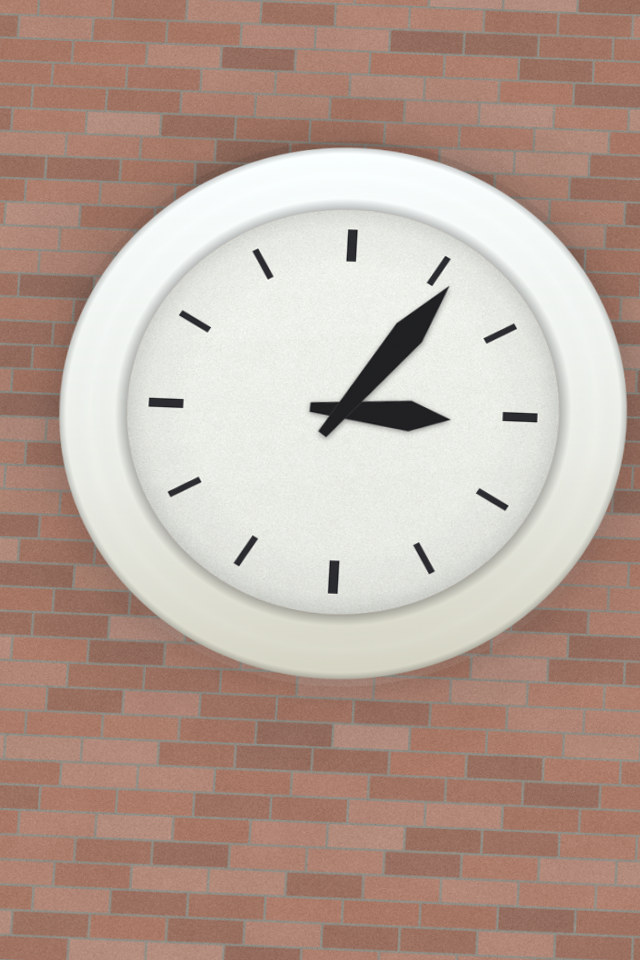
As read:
**3:06**
